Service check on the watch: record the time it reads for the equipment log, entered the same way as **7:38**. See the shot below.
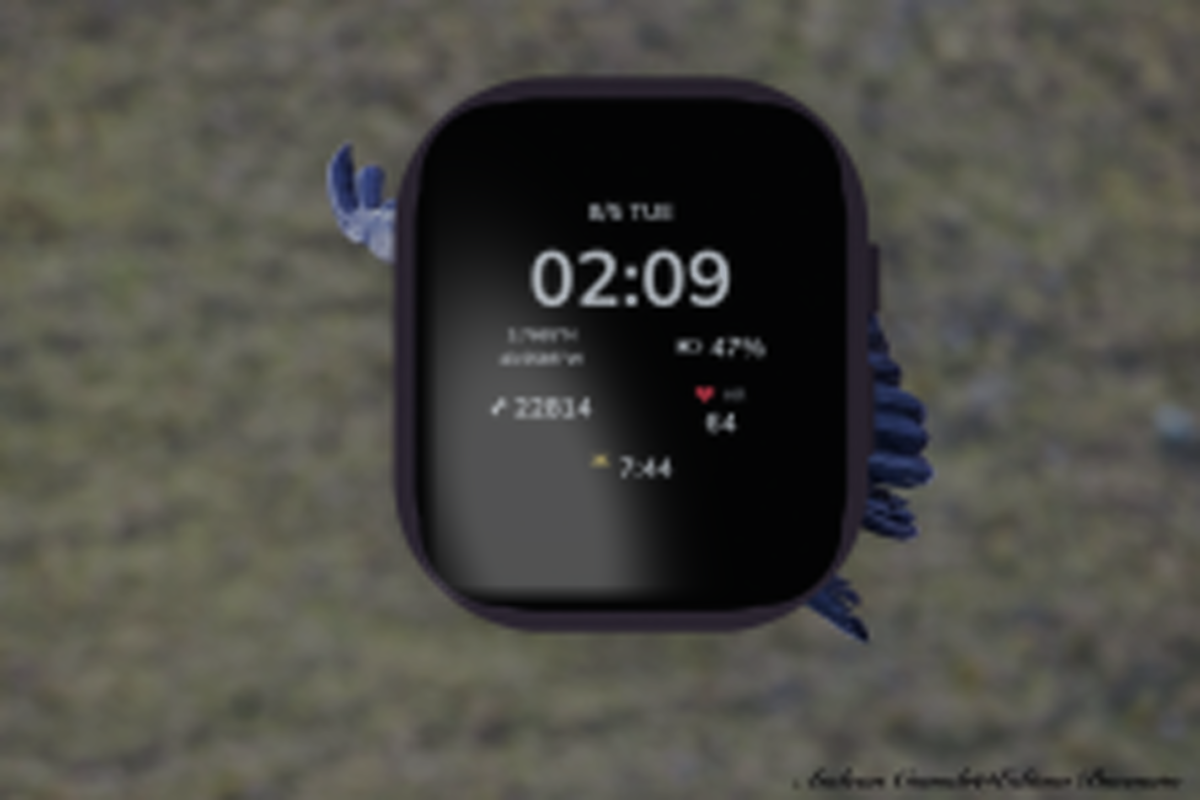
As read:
**2:09**
